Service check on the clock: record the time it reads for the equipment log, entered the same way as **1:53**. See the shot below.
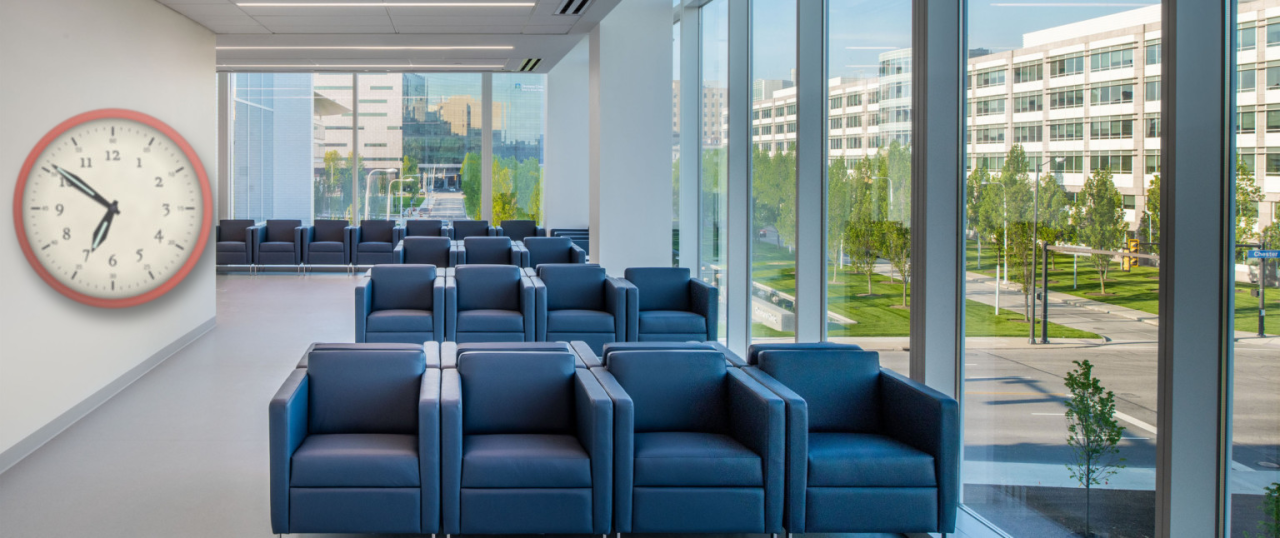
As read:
**6:51**
